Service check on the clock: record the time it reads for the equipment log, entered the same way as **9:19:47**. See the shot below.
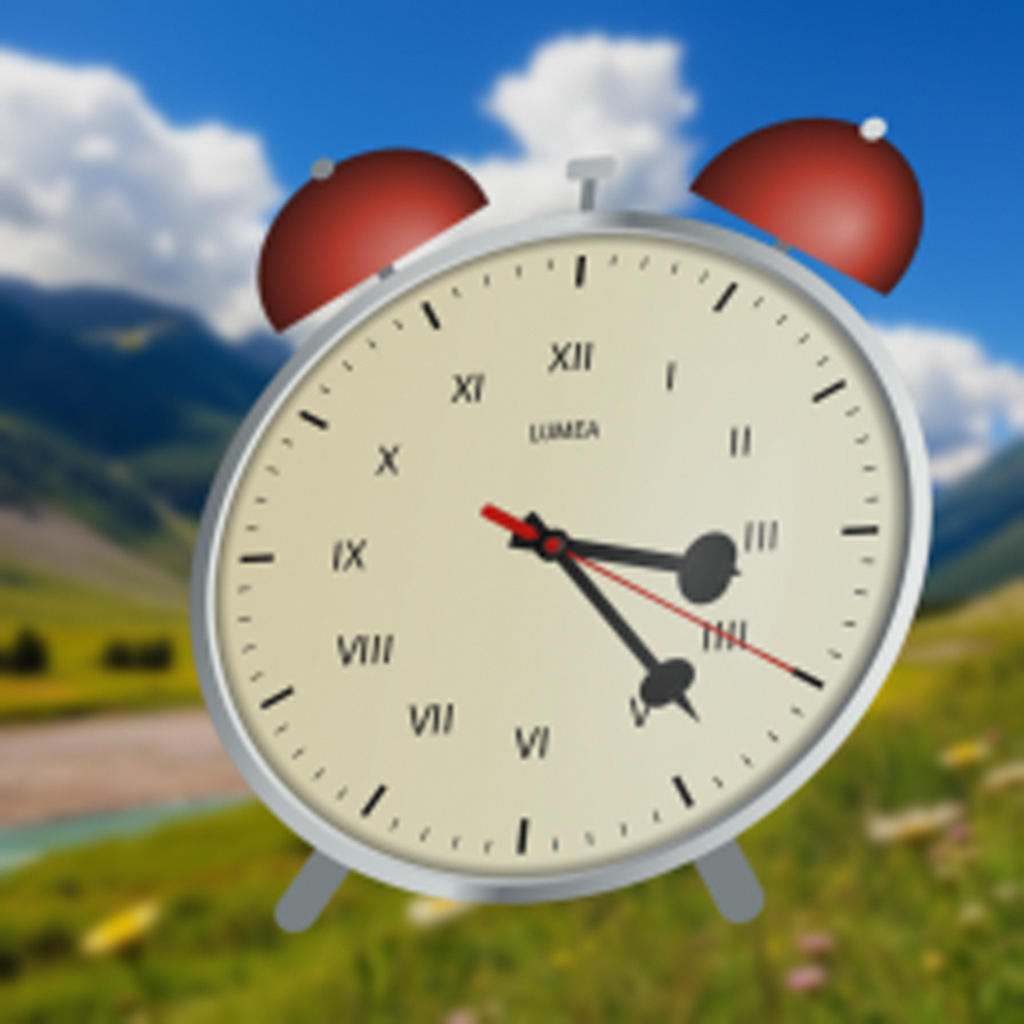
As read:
**3:23:20**
